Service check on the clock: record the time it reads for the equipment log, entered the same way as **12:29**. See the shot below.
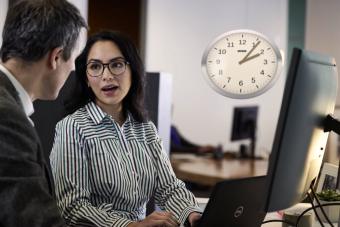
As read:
**2:06**
